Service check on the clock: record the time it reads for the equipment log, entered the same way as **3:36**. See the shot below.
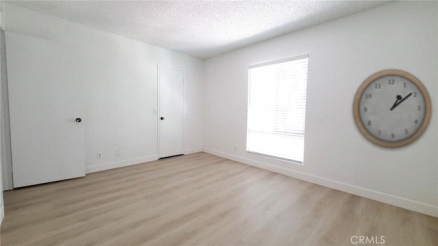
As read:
**1:09**
